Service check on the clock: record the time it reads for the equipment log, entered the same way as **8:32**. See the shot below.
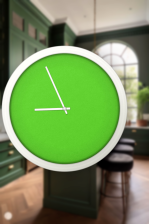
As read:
**8:56**
